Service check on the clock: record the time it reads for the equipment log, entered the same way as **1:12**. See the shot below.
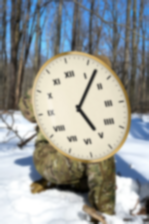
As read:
**5:07**
